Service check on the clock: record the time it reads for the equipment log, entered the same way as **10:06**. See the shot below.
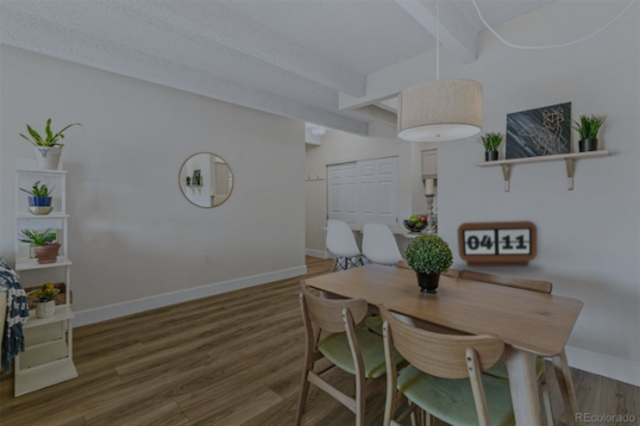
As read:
**4:11**
